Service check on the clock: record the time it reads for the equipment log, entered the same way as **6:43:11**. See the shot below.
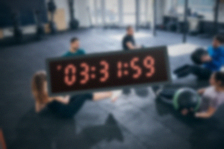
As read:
**3:31:59**
